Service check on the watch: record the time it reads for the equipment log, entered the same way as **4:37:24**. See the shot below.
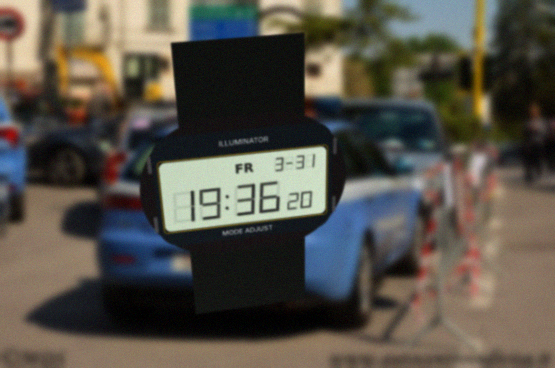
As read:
**19:36:20**
